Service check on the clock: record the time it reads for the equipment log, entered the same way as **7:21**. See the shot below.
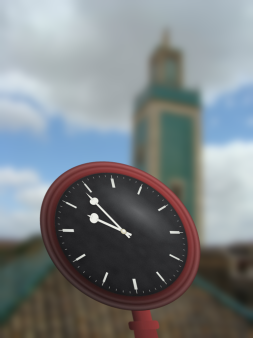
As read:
**9:54**
